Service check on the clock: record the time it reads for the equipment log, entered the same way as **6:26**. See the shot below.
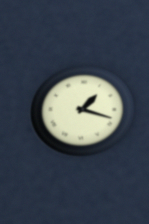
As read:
**1:18**
